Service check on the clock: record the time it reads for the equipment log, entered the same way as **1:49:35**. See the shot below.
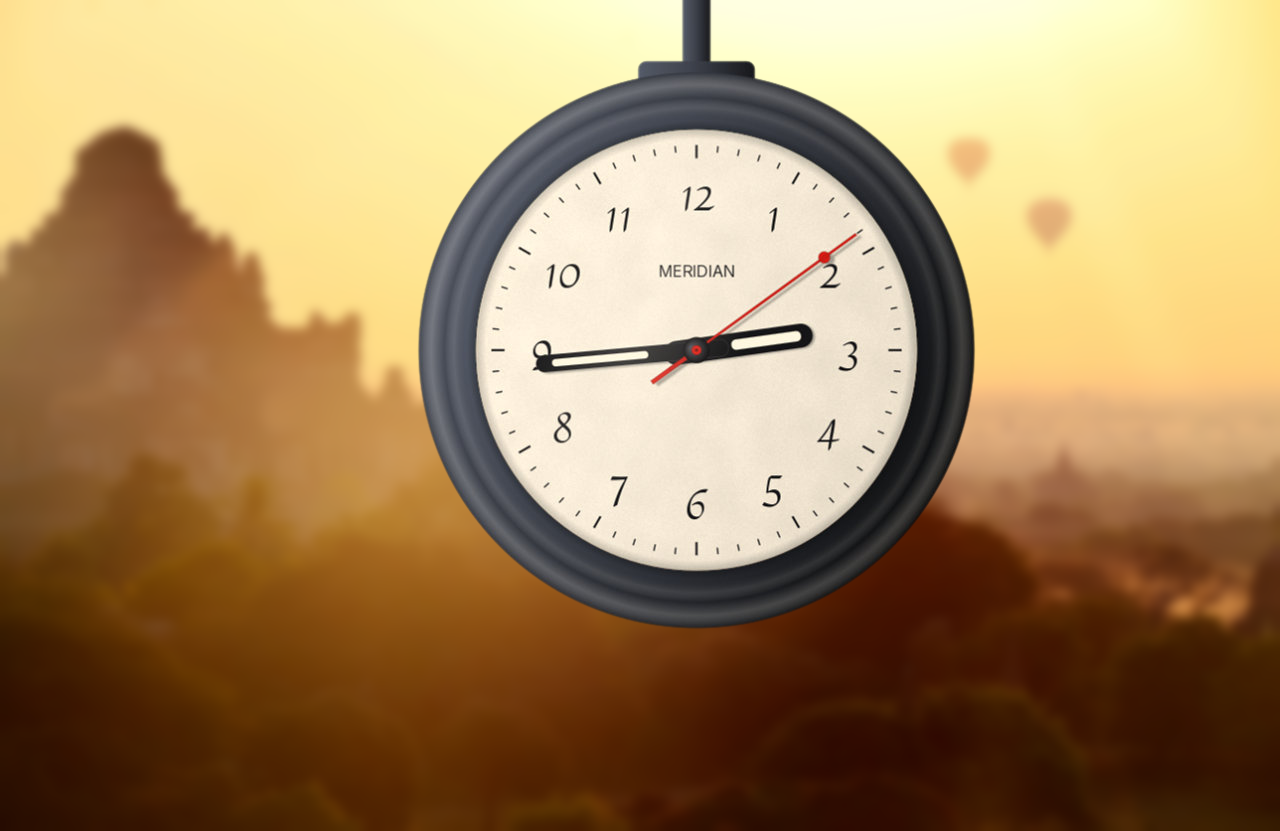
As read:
**2:44:09**
